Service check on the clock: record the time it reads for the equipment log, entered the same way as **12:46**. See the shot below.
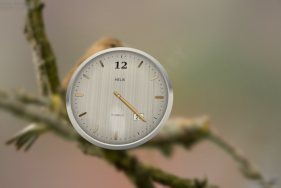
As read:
**4:22**
